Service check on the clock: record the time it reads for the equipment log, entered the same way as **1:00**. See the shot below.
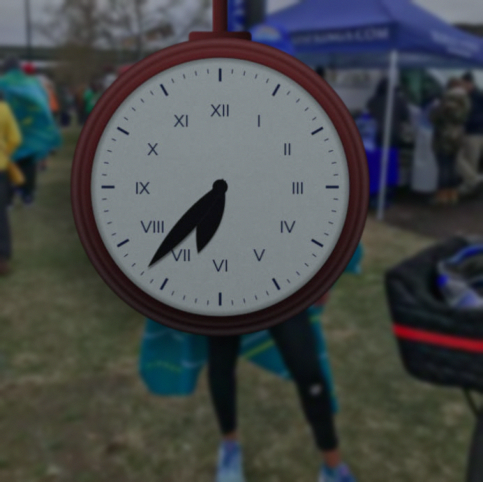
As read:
**6:37**
